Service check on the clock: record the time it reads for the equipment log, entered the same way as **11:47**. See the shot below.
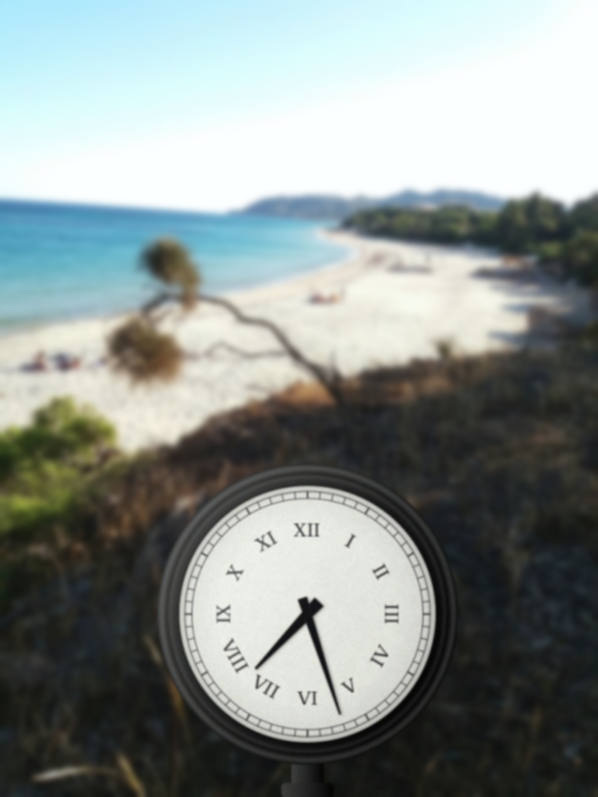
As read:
**7:27**
